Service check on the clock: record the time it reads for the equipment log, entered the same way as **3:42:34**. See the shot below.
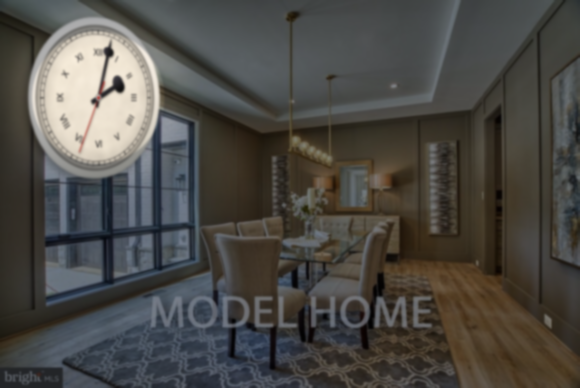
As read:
**2:02:34**
